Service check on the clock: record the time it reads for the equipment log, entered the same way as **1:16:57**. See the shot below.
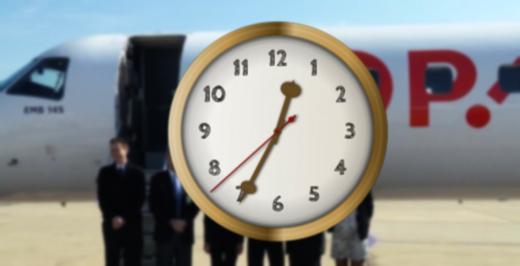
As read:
**12:34:38**
